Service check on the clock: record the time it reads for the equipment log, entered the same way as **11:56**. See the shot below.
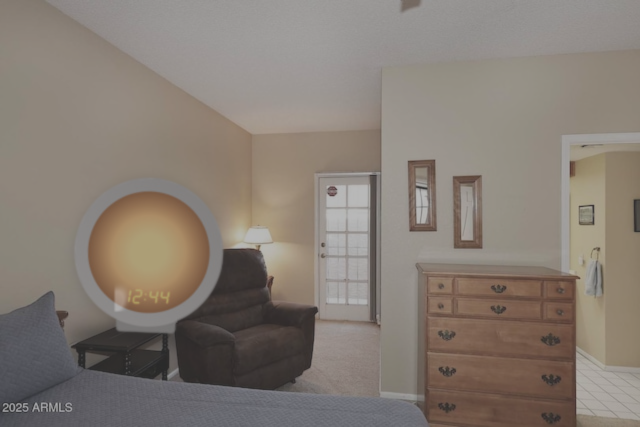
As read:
**12:44**
